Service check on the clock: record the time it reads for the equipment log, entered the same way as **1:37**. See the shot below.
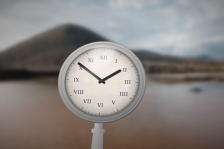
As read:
**1:51**
